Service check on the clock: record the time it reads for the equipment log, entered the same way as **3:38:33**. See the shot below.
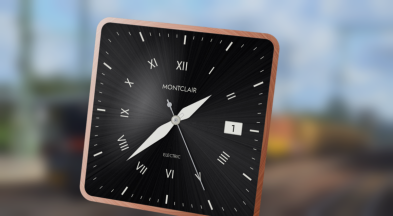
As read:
**1:37:25**
